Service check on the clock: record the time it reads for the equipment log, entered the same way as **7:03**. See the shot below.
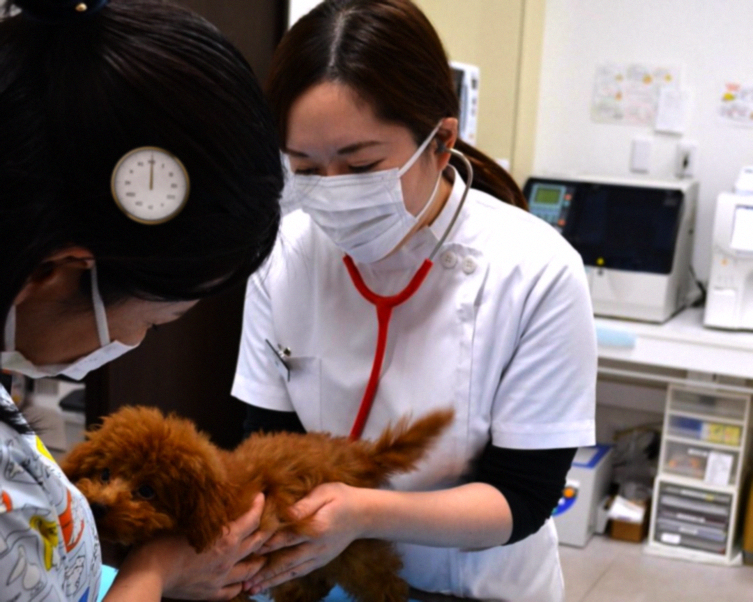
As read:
**12:00**
